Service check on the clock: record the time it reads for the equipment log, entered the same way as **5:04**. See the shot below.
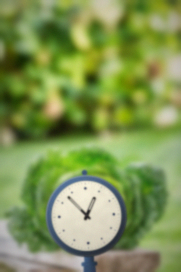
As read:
**12:53**
